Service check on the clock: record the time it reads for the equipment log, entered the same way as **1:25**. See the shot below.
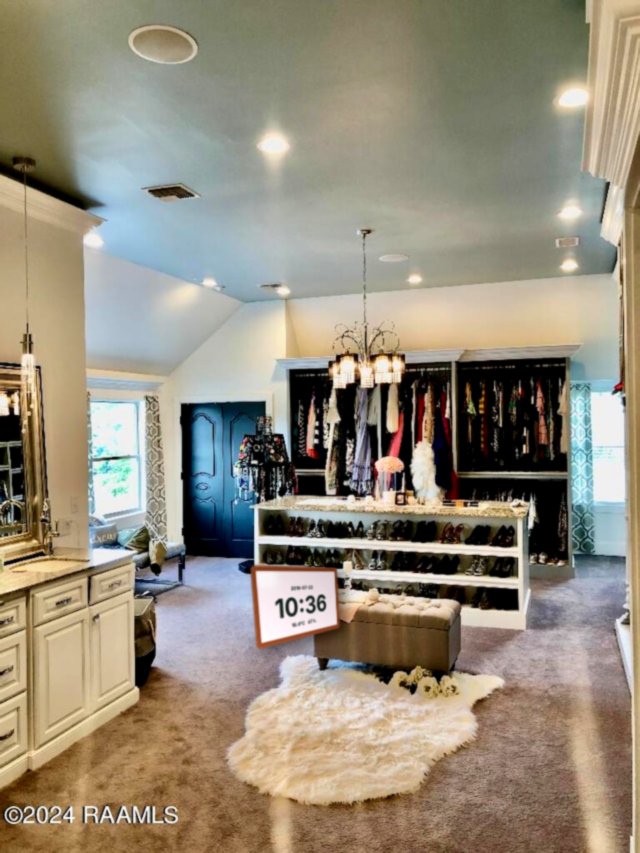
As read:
**10:36**
